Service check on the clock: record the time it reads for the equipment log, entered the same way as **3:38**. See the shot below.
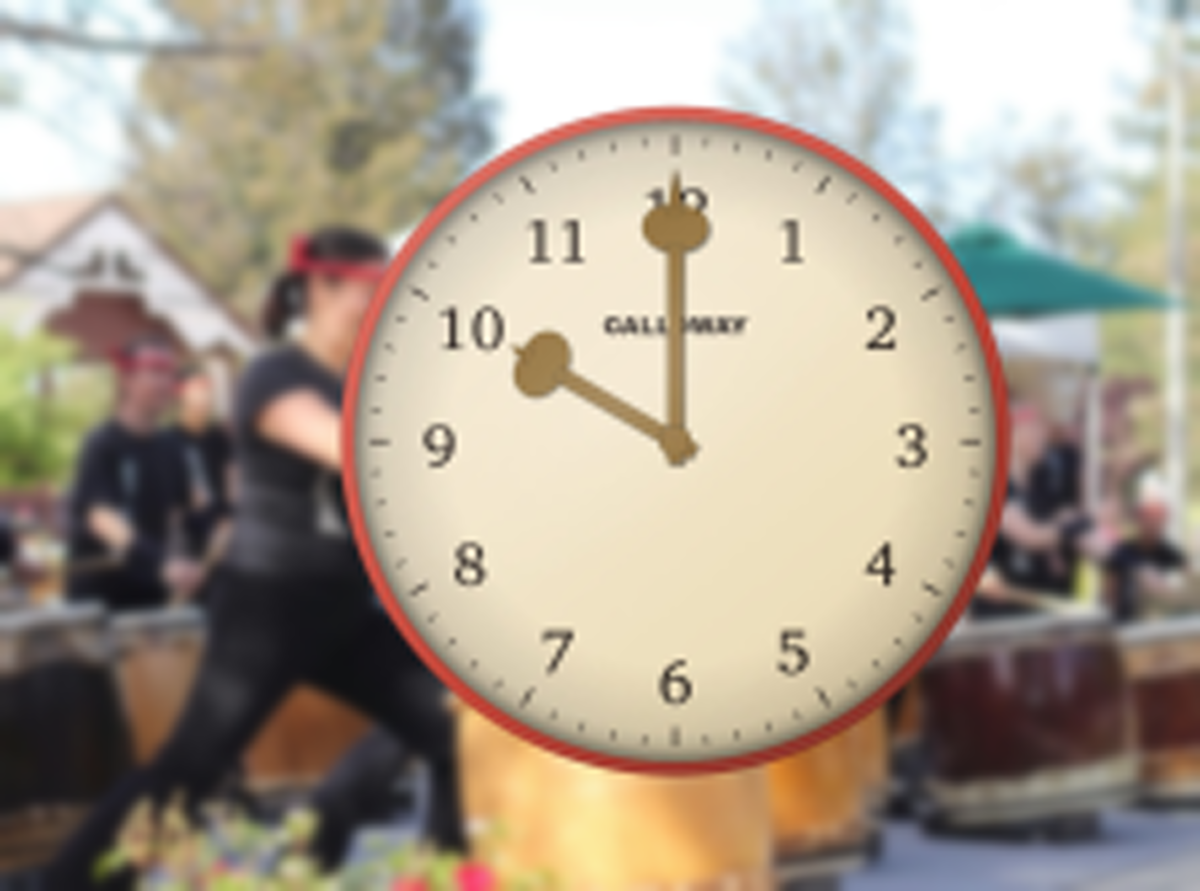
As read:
**10:00**
